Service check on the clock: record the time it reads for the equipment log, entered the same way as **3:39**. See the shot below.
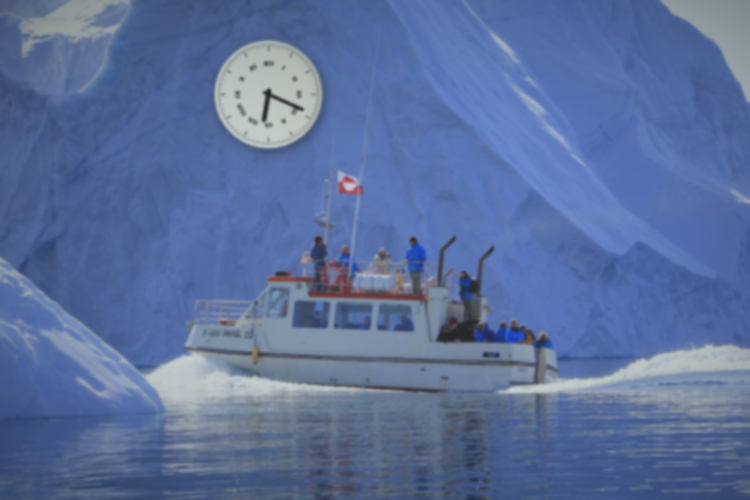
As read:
**6:19**
